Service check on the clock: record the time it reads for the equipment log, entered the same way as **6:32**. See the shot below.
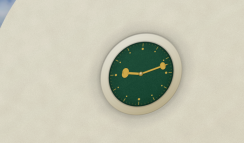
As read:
**9:12**
